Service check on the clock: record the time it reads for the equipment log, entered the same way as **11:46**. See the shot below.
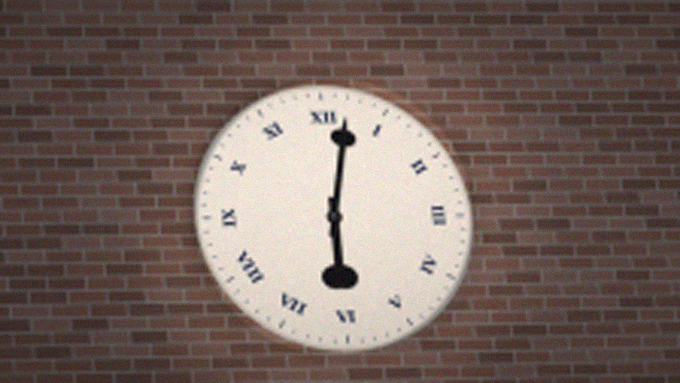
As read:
**6:02**
